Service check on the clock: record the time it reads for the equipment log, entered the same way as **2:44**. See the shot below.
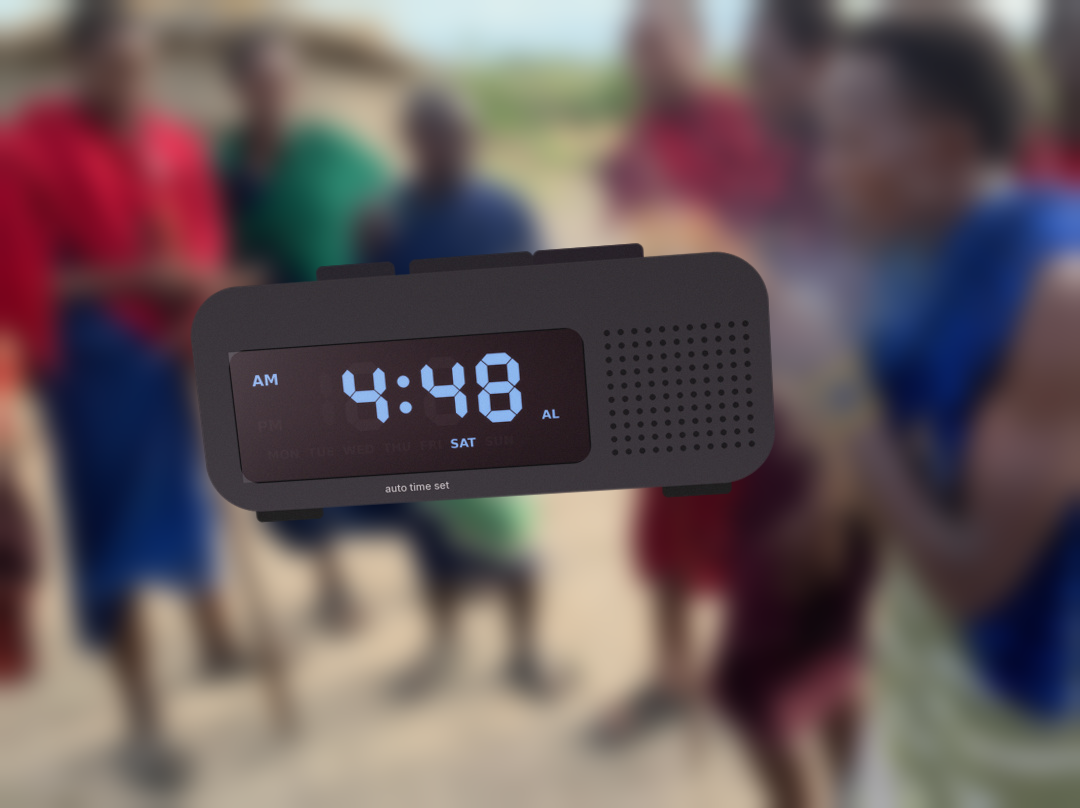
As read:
**4:48**
